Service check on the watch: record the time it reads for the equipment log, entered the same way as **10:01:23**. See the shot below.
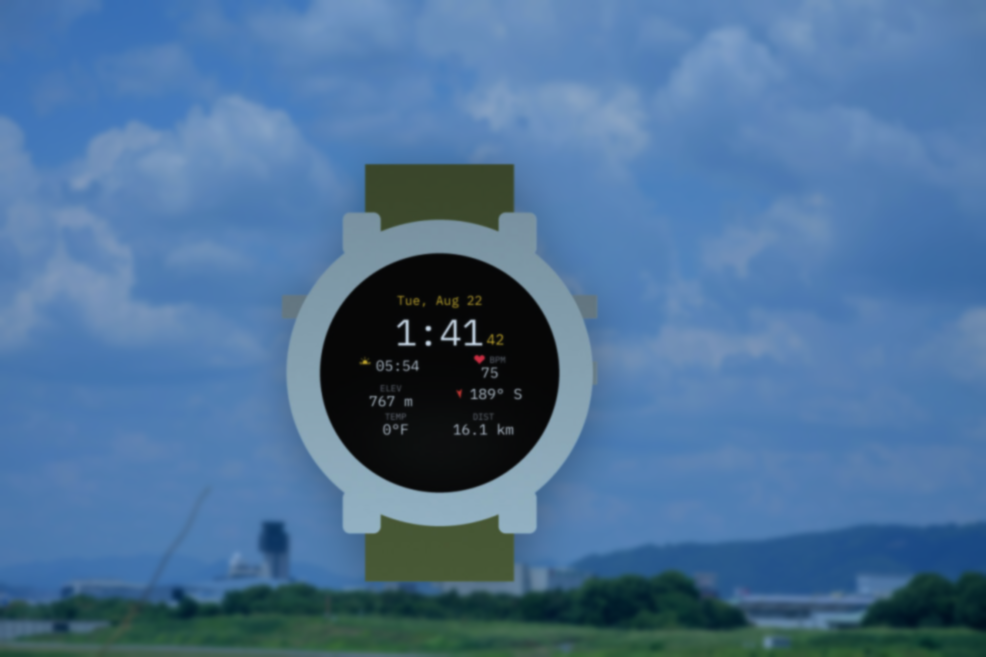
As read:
**1:41:42**
